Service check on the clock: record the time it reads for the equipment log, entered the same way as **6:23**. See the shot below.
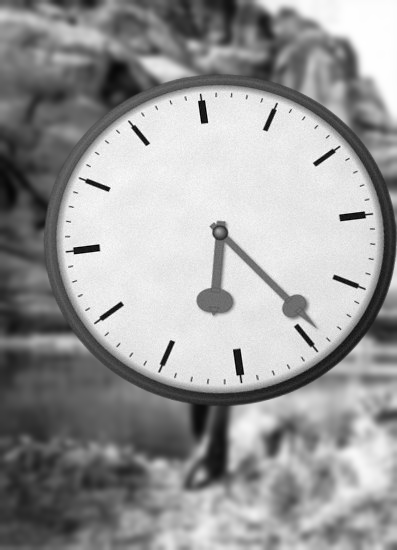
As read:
**6:24**
